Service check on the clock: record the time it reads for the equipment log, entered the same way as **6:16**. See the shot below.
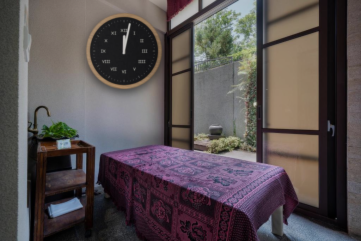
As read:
**12:02**
